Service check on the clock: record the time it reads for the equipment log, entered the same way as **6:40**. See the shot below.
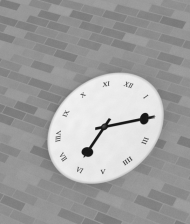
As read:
**6:10**
